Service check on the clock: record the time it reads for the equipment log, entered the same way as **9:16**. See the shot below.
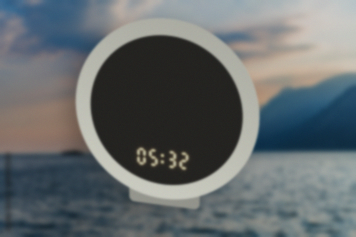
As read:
**5:32**
